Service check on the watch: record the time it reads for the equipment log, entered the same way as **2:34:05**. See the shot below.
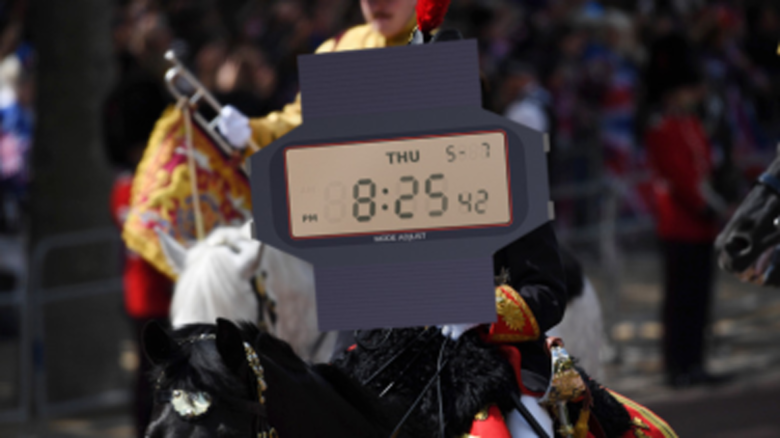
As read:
**8:25:42**
